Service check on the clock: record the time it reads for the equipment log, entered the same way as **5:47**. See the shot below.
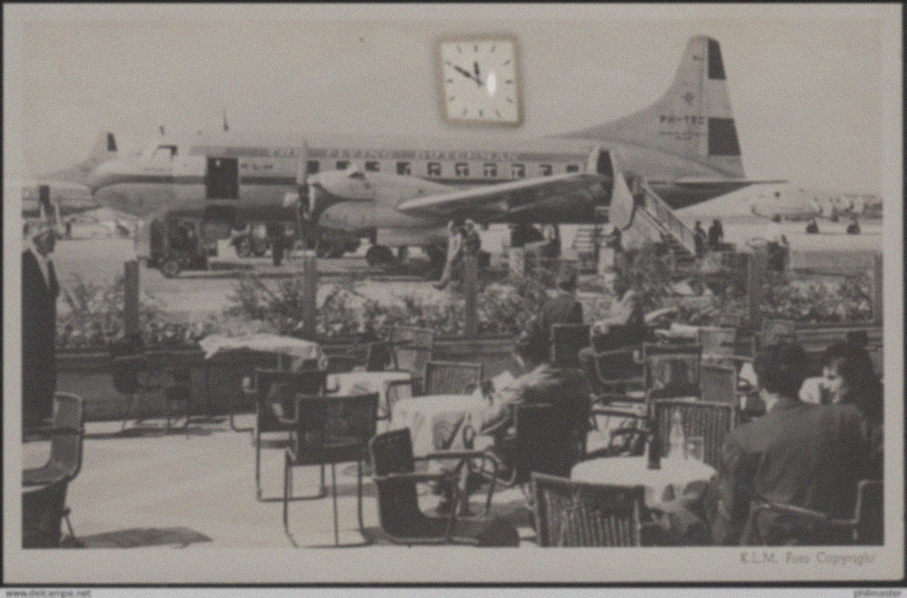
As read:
**11:50**
